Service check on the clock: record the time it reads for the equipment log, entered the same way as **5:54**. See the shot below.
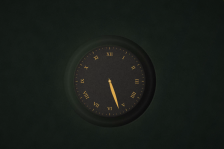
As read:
**5:27**
